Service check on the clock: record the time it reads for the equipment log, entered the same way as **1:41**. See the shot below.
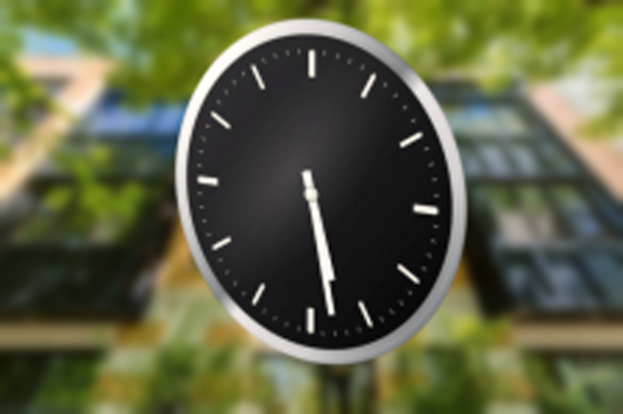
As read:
**5:28**
